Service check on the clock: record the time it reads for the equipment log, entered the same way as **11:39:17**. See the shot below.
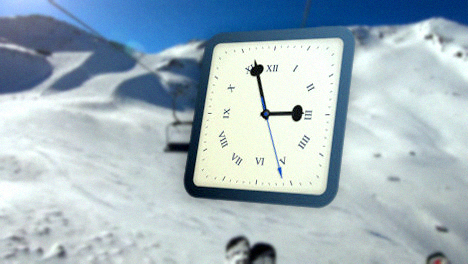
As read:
**2:56:26**
